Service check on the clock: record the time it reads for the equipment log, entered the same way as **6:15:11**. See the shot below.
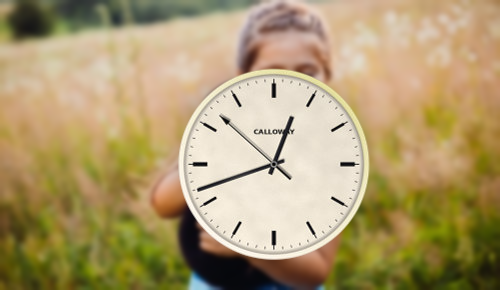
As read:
**12:41:52**
